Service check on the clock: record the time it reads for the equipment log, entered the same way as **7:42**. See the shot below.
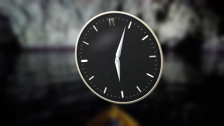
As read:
**6:04**
